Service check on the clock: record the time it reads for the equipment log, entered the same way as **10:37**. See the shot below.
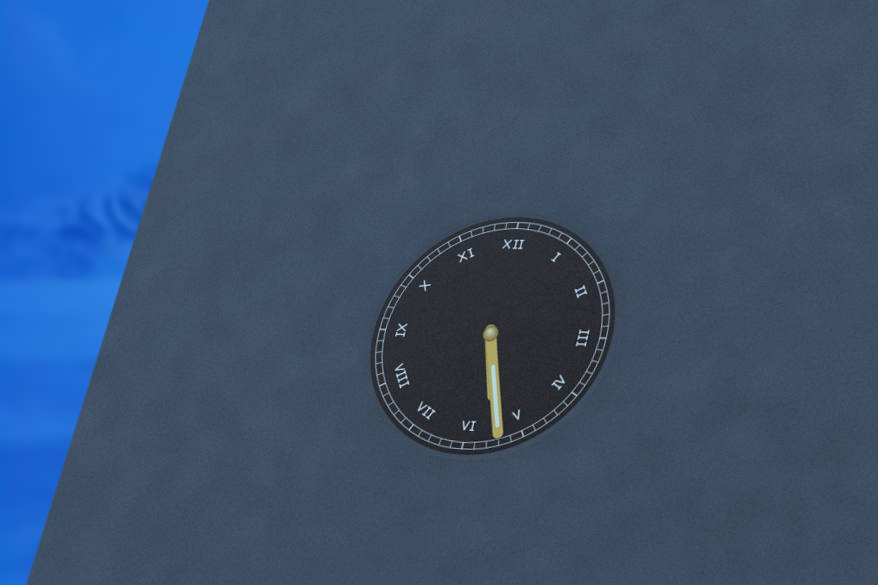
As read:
**5:27**
